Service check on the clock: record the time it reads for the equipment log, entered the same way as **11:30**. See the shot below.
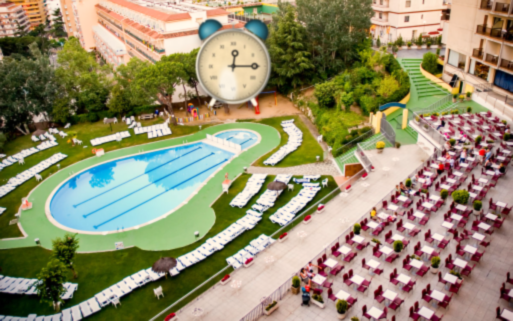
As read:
**12:15**
